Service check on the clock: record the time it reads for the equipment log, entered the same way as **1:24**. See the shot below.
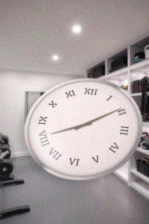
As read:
**8:09**
